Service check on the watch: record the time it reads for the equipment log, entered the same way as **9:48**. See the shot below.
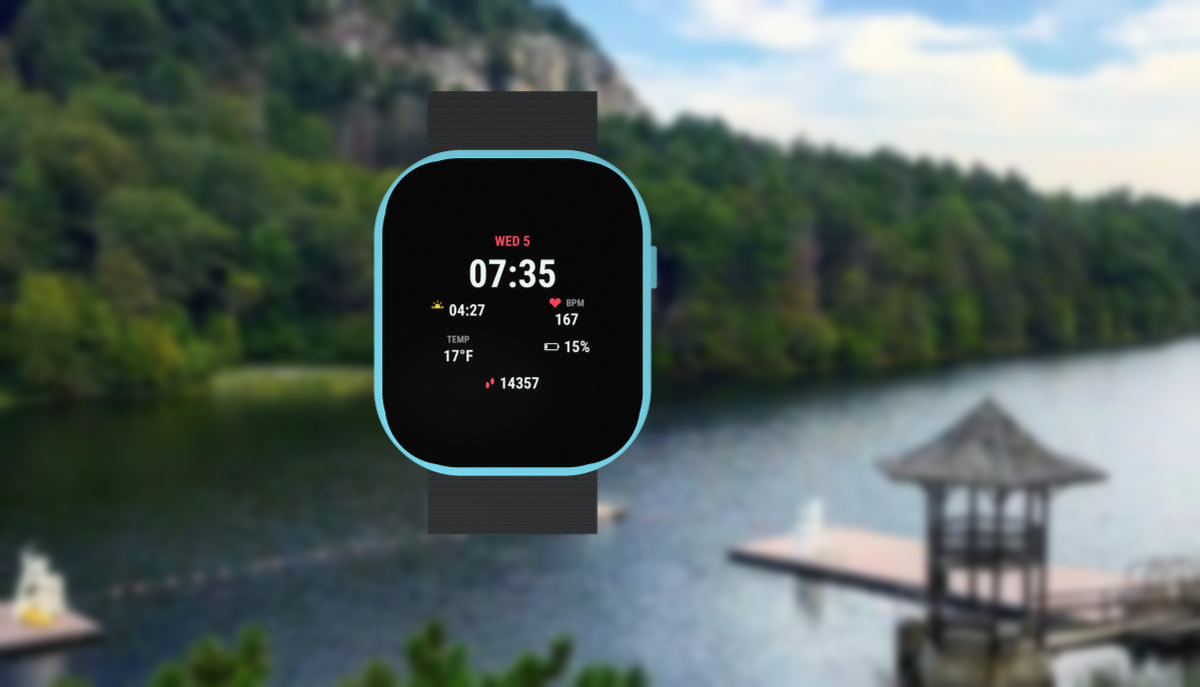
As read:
**7:35**
